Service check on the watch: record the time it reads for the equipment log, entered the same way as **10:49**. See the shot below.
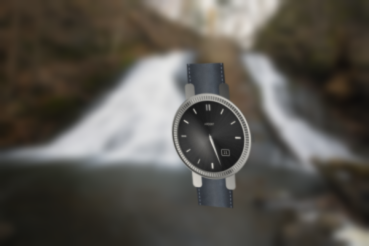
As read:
**5:27**
